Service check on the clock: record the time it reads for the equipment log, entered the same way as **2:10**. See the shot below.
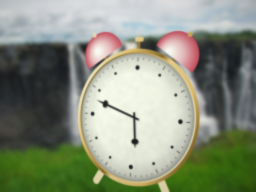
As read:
**5:48**
